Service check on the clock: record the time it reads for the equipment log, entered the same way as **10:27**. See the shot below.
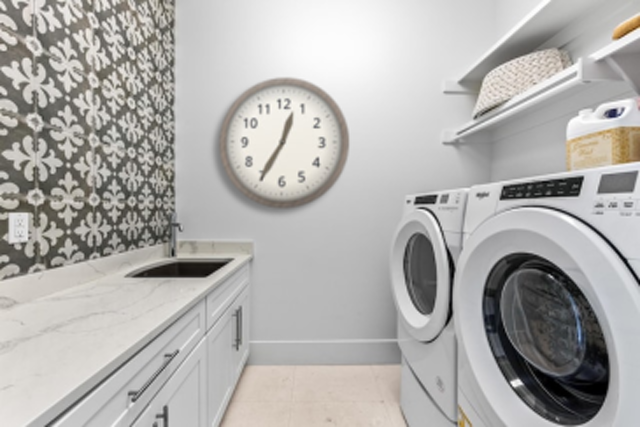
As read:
**12:35**
